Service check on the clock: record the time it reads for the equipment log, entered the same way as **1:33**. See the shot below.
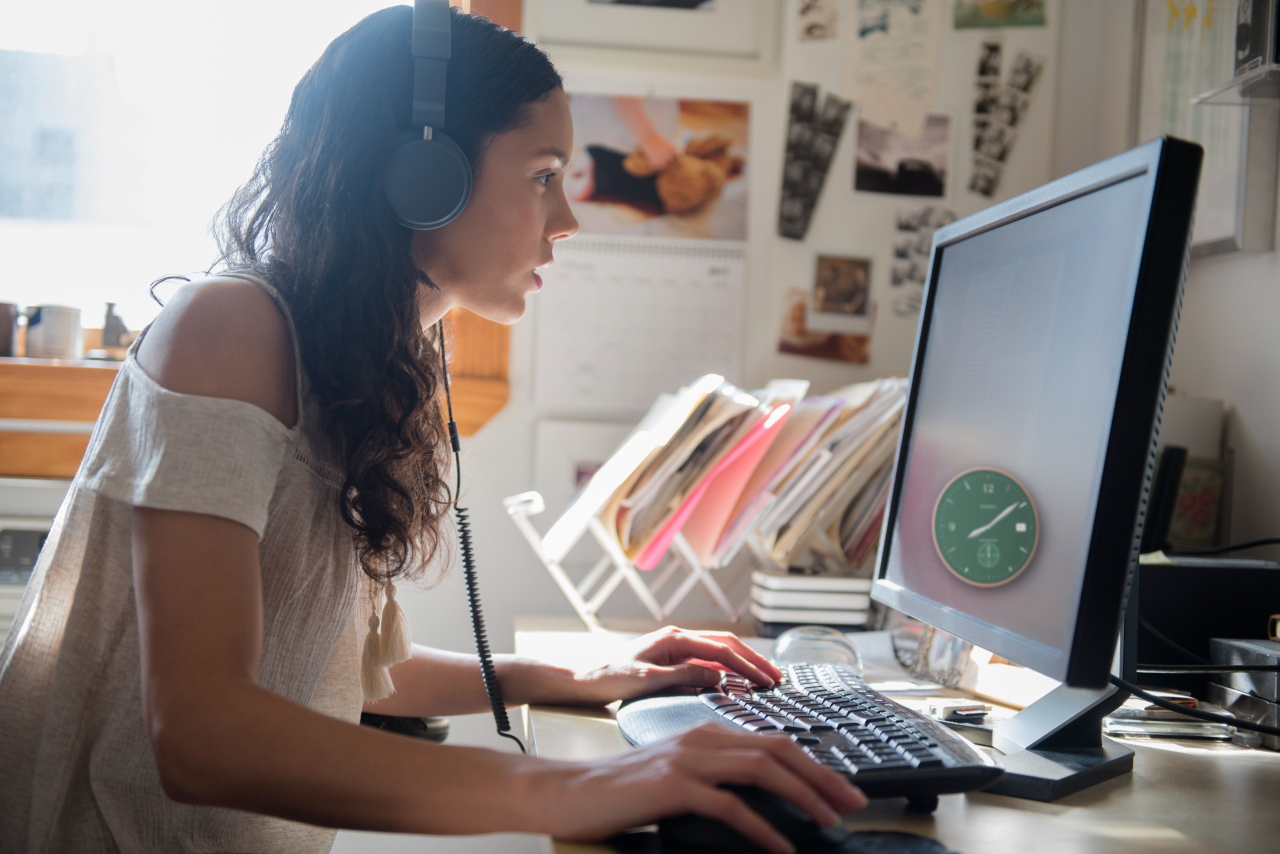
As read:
**8:09**
